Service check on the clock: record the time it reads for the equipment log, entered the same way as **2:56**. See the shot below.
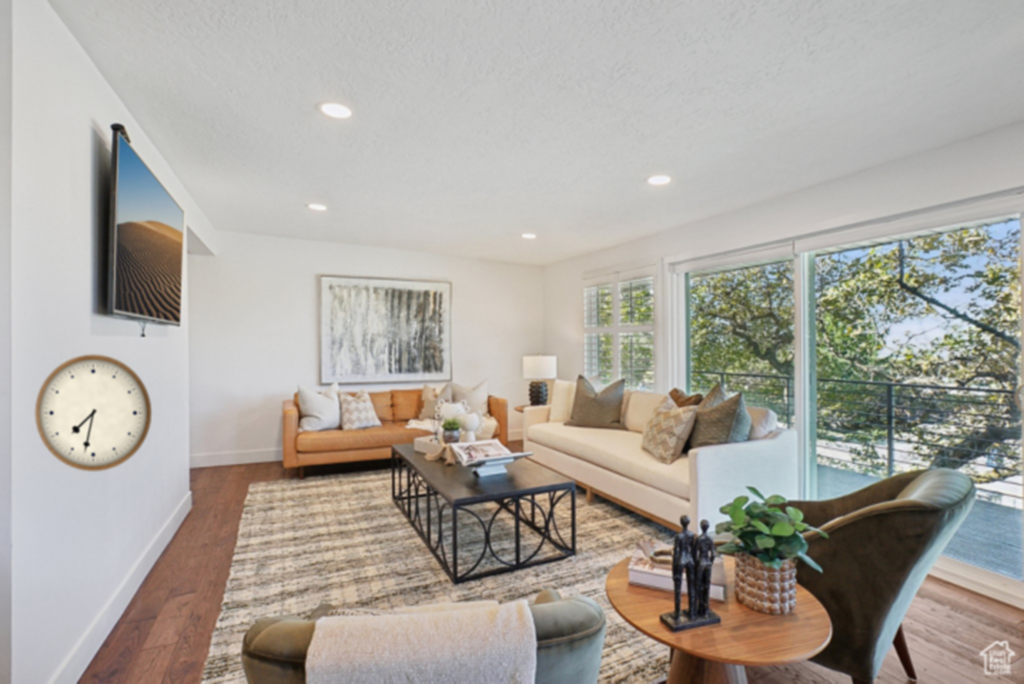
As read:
**7:32**
